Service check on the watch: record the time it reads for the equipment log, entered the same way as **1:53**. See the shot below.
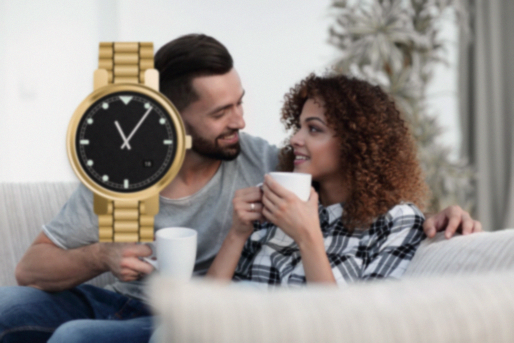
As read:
**11:06**
